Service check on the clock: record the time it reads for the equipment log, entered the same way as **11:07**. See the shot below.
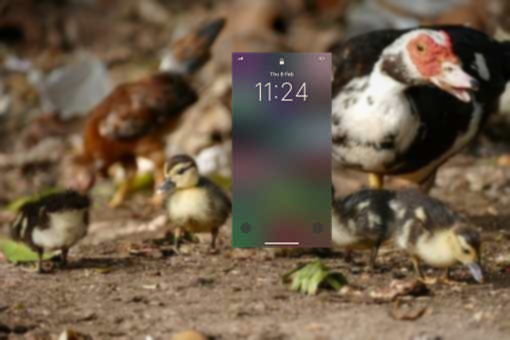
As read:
**11:24**
